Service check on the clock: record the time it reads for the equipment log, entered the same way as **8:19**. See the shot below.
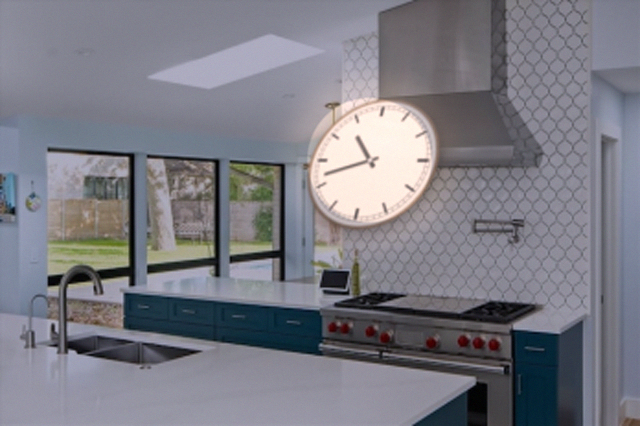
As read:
**10:42**
